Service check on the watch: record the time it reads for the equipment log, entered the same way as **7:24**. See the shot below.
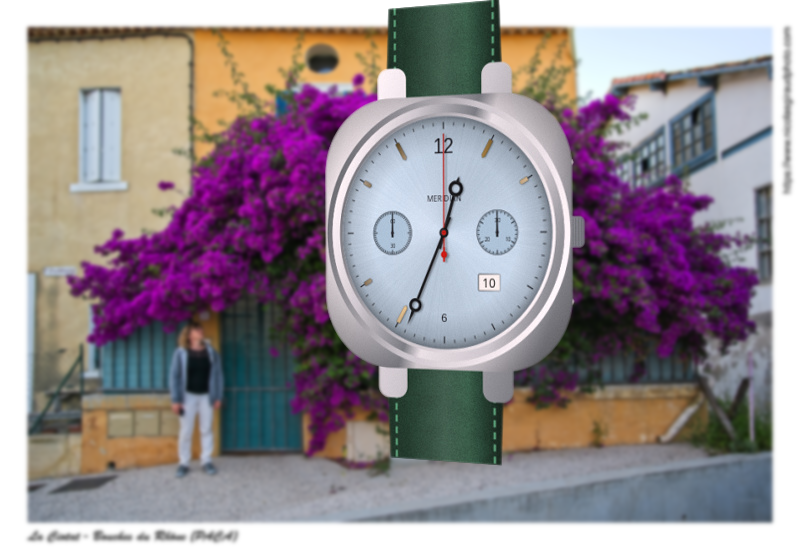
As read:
**12:34**
